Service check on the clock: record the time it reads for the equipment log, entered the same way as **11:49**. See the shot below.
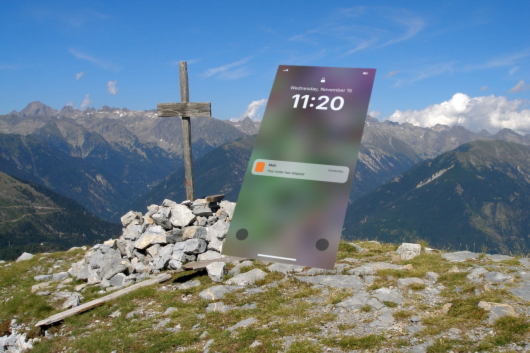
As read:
**11:20**
